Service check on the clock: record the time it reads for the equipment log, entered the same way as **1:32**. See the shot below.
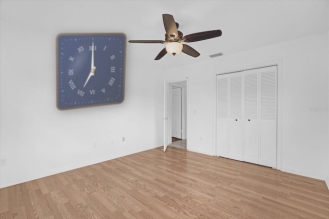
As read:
**7:00**
